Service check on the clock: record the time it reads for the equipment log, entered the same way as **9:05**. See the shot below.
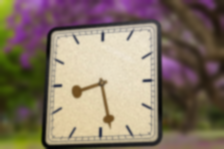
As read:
**8:28**
